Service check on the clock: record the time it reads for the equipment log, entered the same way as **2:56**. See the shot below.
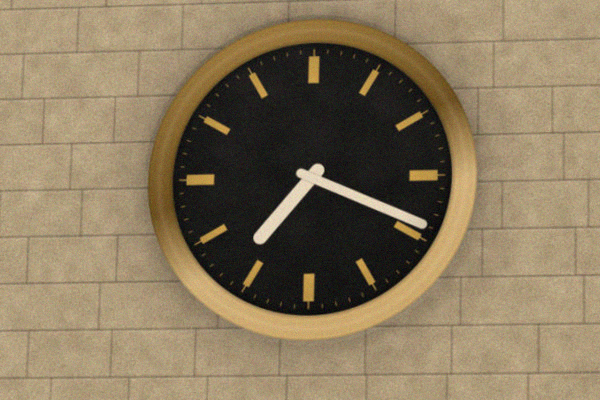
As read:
**7:19**
